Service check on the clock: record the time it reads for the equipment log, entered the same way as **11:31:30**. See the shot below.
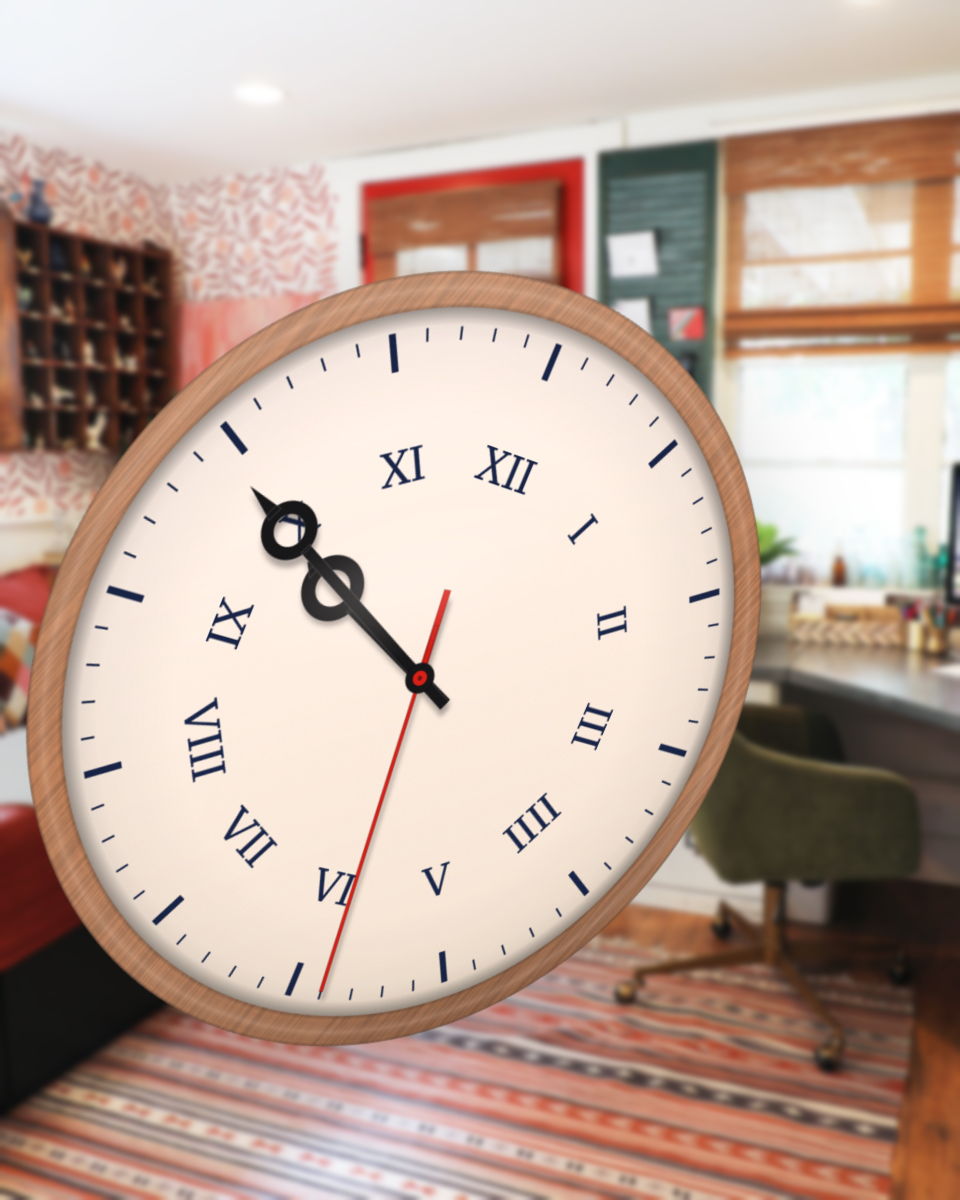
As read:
**9:49:29**
